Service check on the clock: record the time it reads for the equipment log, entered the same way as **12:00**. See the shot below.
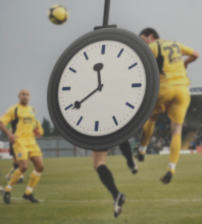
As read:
**11:39**
